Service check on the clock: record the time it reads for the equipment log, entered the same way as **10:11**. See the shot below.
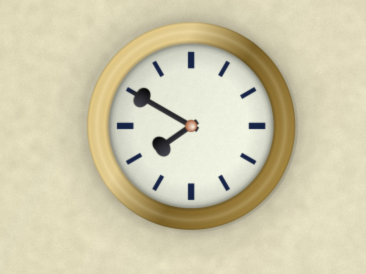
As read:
**7:50**
